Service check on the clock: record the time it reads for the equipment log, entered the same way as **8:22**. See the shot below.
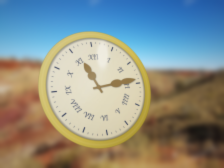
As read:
**11:14**
